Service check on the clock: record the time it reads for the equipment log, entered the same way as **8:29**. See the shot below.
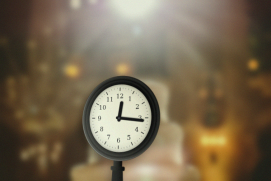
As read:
**12:16**
